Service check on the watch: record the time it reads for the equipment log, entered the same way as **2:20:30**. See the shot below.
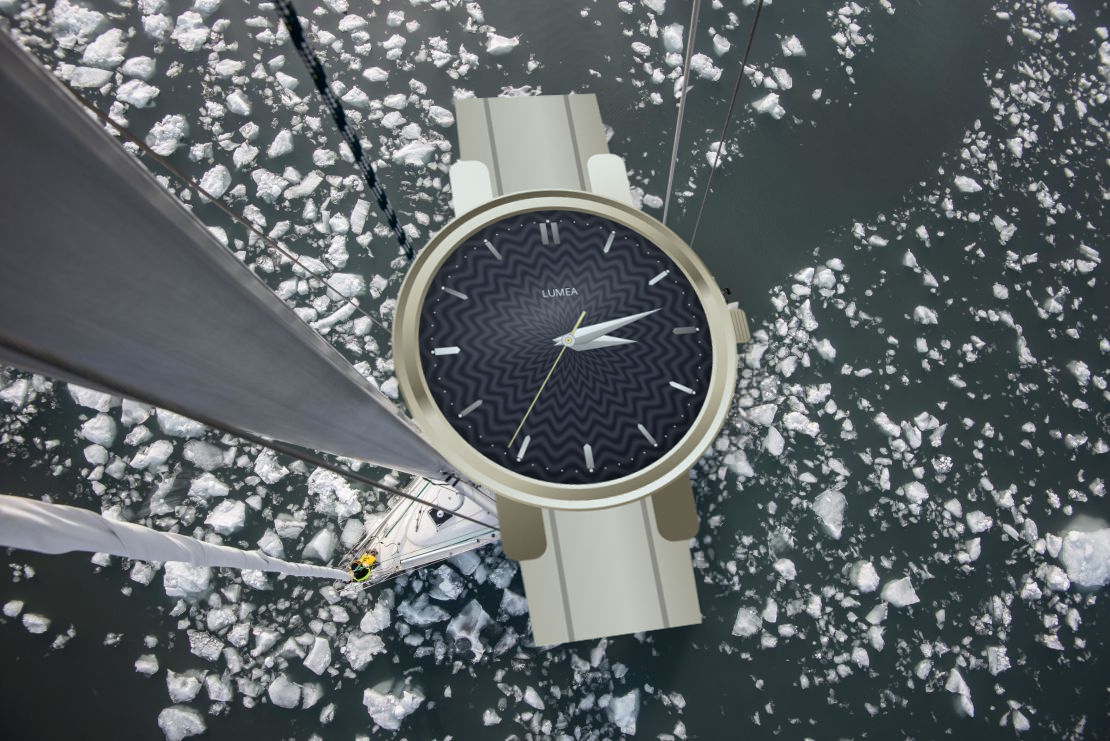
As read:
**3:12:36**
